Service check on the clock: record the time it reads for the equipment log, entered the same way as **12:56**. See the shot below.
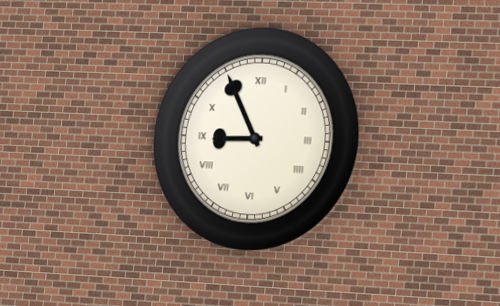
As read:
**8:55**
